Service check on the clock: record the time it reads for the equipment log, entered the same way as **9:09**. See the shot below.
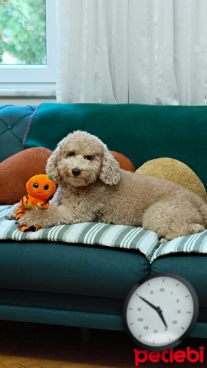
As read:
**4:50**
